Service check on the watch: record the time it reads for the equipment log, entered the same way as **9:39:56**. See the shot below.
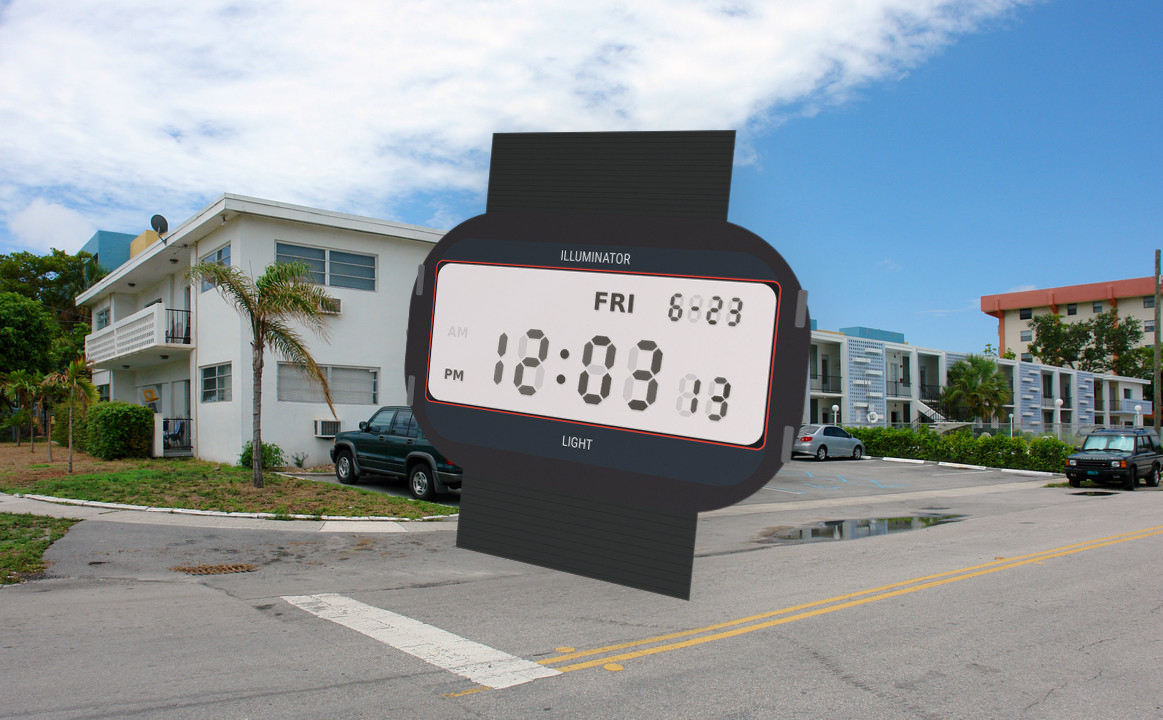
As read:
**12:03:13**
